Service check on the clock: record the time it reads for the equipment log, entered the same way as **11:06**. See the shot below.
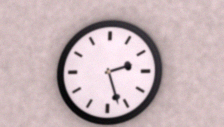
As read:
**2:27**
